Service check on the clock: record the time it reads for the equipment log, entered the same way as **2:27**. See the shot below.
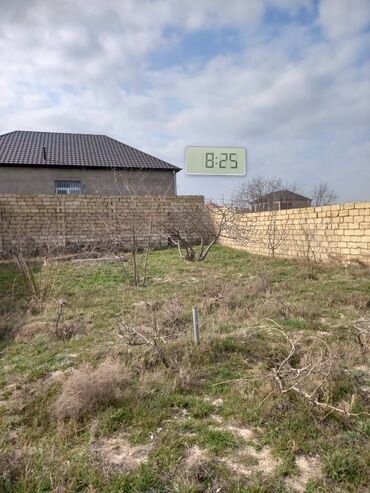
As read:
**8:25**
